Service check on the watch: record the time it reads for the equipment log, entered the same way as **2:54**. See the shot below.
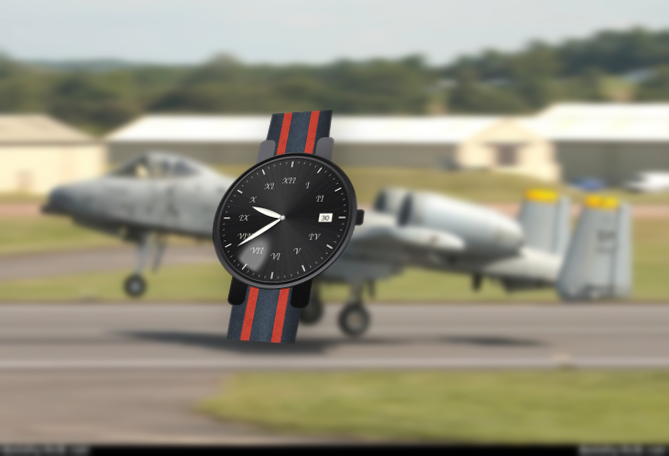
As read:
**9:39**
